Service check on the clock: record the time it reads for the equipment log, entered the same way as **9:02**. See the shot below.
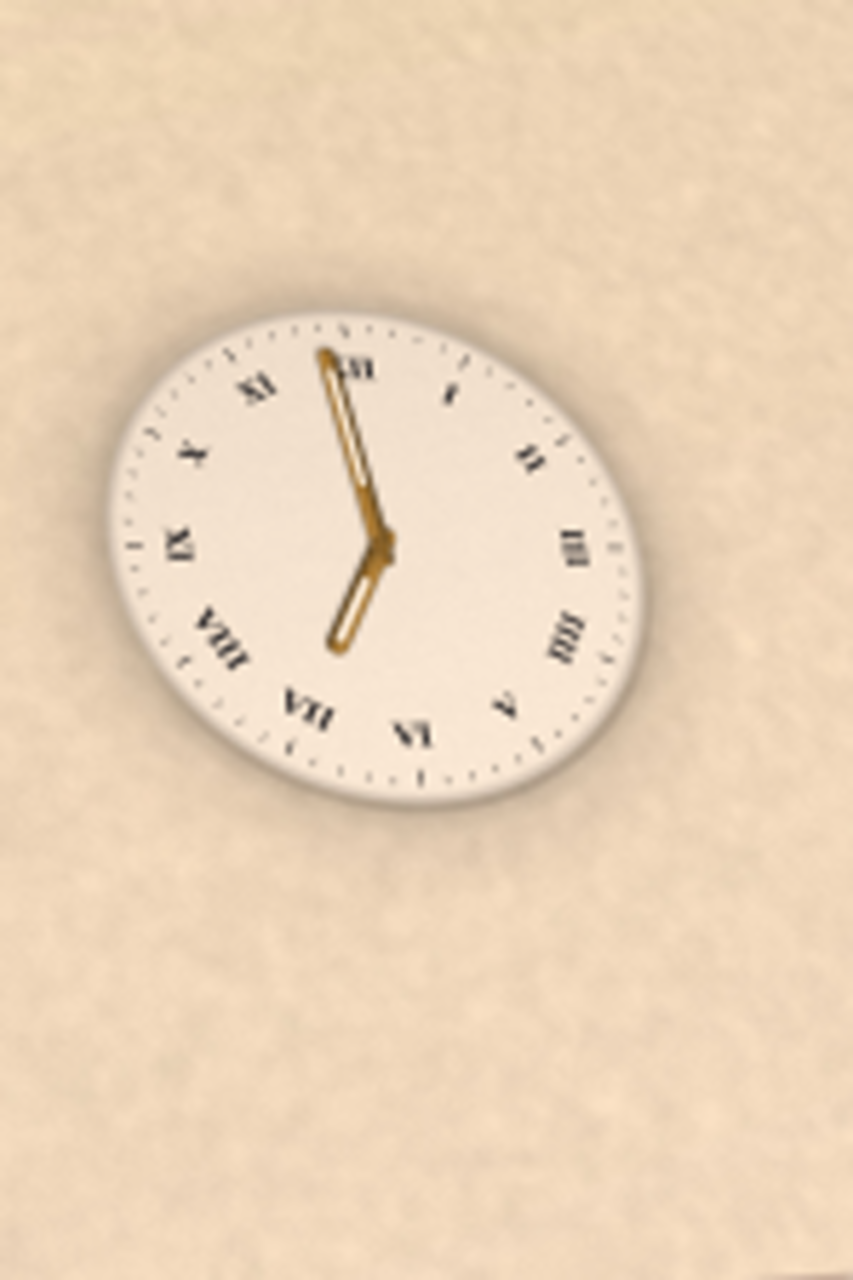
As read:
**6:59**
